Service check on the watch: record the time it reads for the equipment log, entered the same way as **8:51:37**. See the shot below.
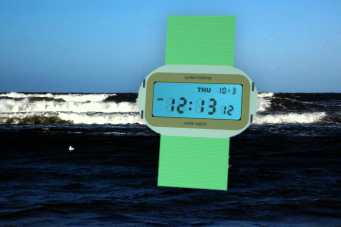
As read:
**12:13:12**
